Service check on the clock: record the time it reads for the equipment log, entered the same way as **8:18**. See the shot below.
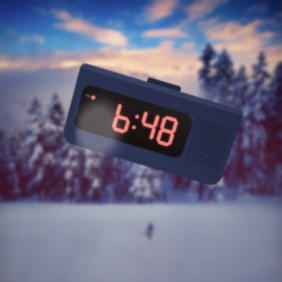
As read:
**6:48**
